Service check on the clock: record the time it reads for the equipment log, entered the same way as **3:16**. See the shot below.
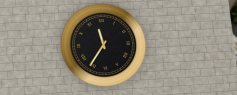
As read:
**11:36**
